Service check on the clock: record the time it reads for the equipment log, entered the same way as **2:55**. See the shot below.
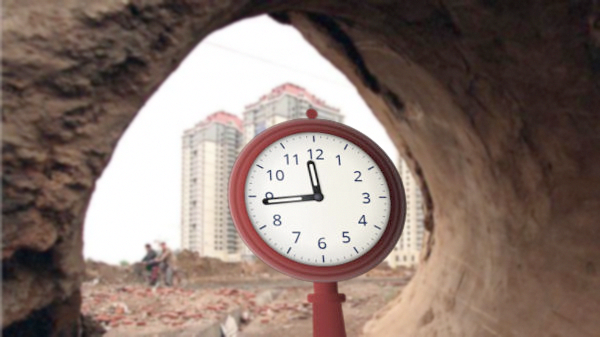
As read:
**11:44**
